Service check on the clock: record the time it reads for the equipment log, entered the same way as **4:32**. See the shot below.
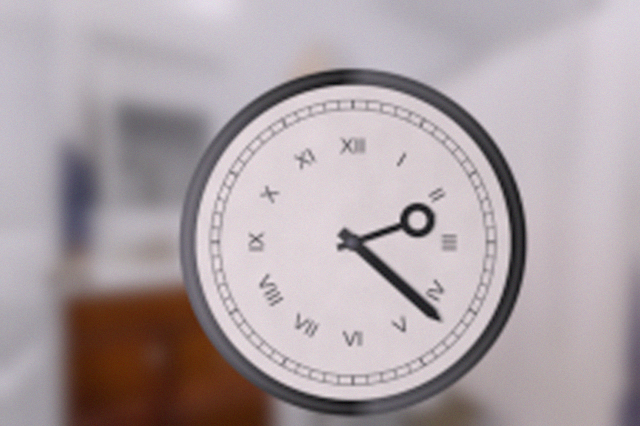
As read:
**2:22**
